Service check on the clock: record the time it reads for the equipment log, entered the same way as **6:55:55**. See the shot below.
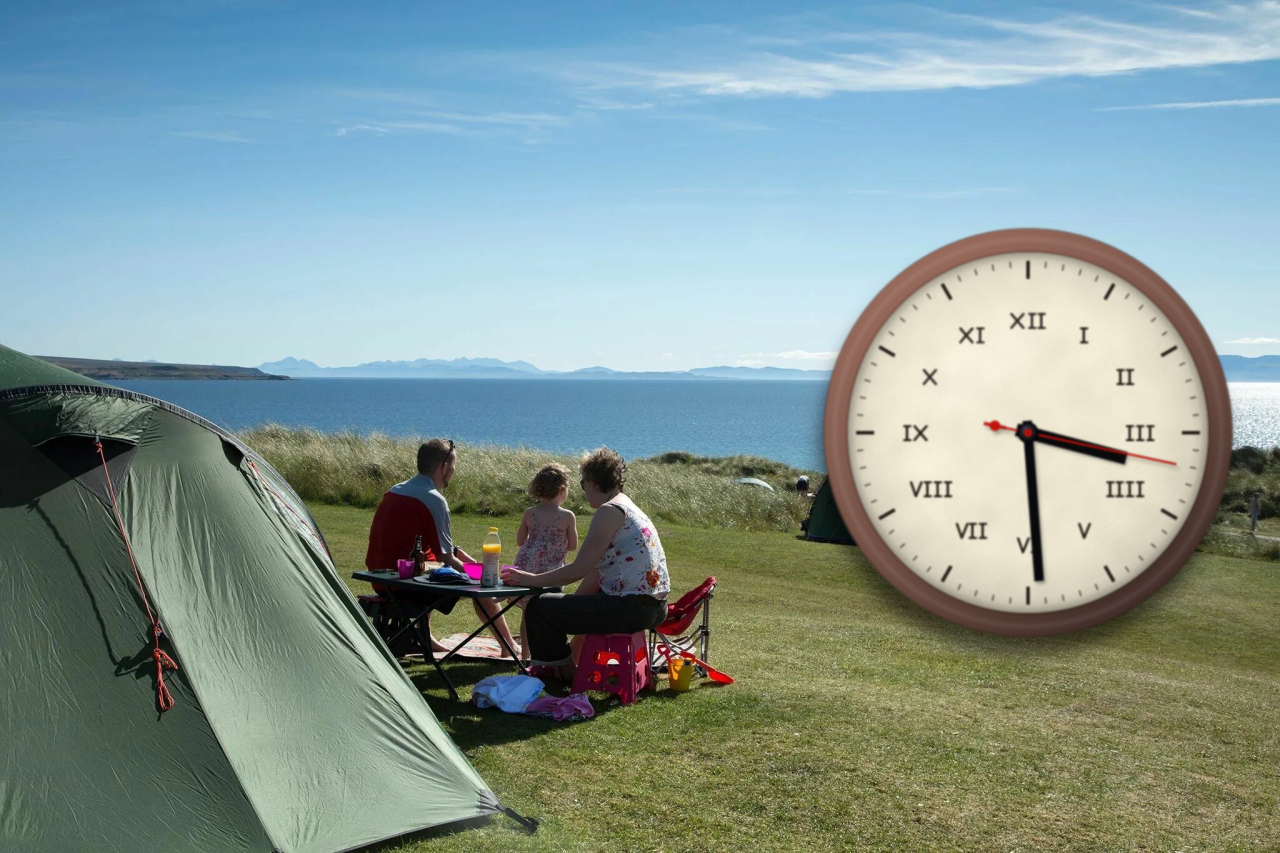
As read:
**3:29:17**
